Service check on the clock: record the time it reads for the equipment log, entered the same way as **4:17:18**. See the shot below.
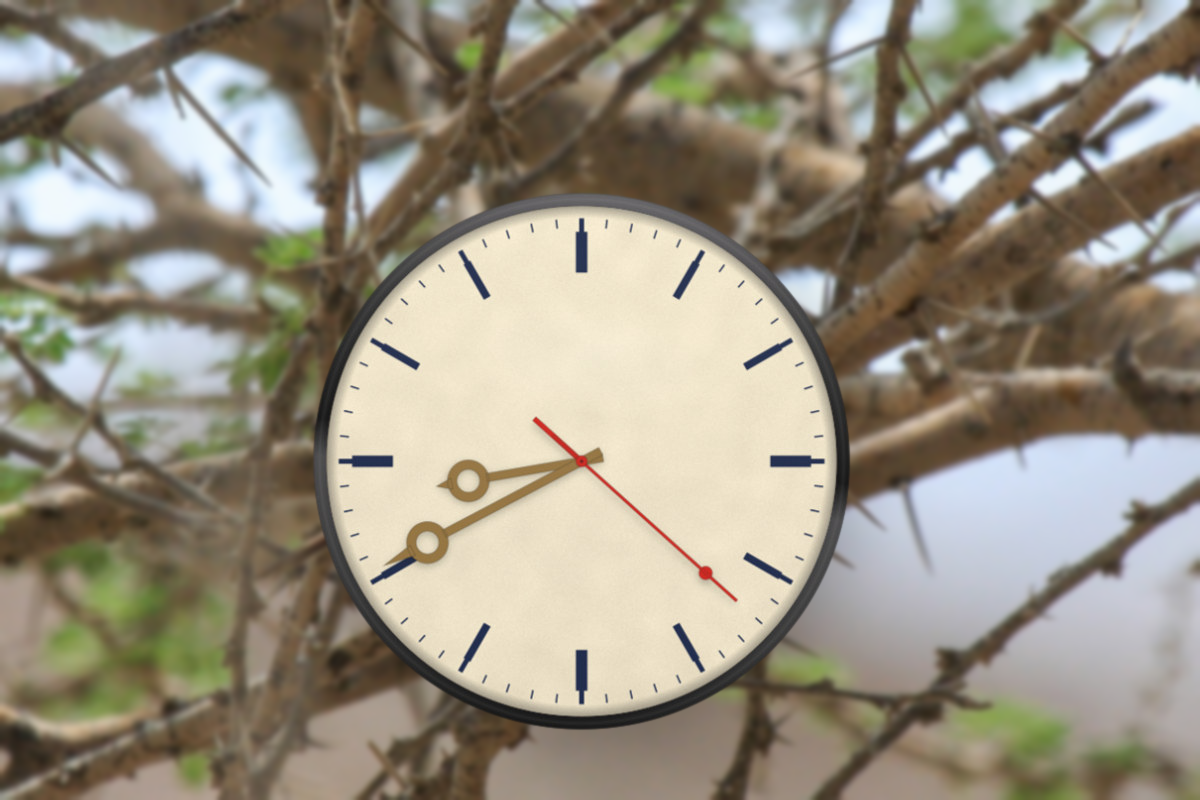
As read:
**8:40:22**
